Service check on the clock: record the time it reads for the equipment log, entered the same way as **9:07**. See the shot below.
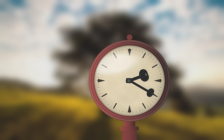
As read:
**2:20**
